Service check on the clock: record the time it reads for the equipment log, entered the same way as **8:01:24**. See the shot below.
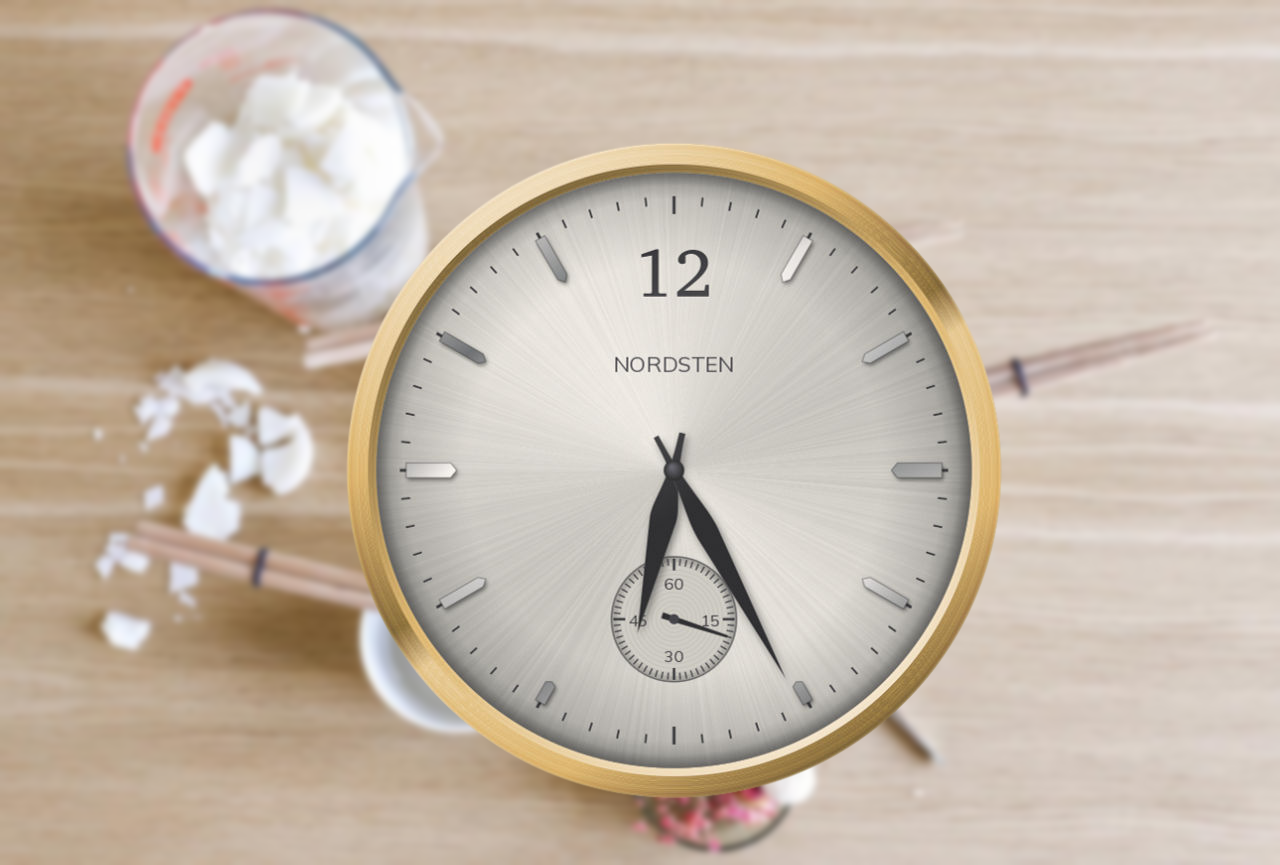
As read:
**6:25:18**
